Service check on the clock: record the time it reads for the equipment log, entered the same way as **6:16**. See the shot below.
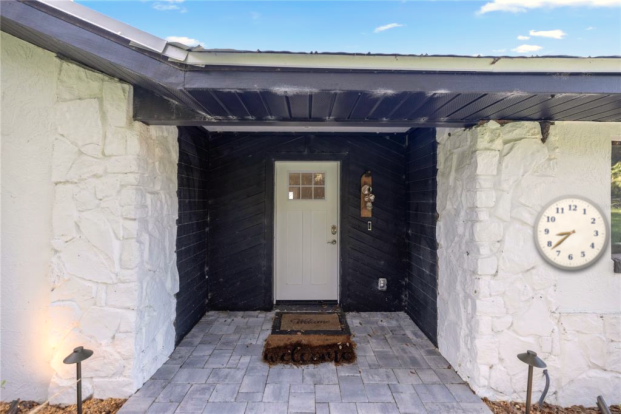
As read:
**8:38**
